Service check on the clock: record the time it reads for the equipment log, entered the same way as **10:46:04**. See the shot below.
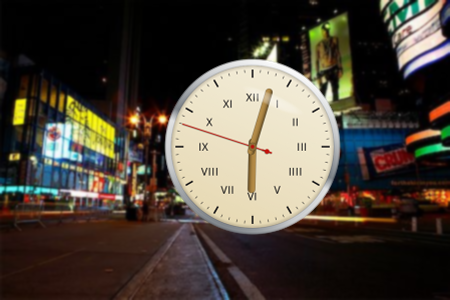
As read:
**6:02:48**
